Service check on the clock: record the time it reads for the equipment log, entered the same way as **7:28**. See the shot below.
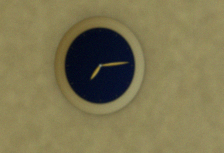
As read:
**7:14**
